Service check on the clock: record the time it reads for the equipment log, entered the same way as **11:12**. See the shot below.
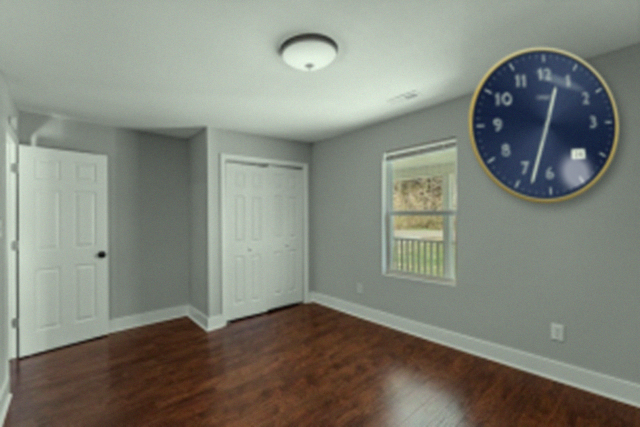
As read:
**12:33**
